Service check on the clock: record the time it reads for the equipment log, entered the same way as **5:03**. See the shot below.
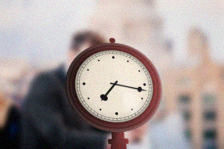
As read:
**7:17**
